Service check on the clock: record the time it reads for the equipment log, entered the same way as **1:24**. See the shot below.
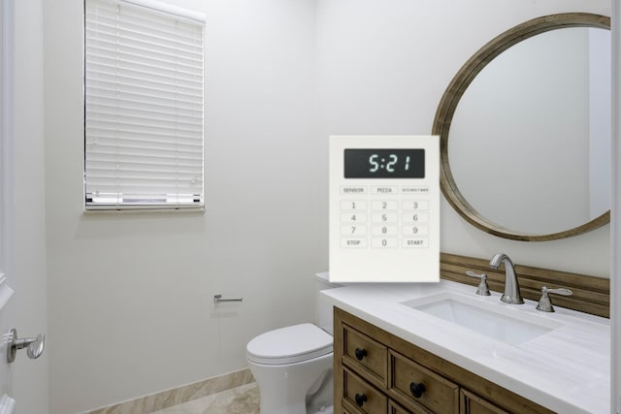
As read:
**5:21**
